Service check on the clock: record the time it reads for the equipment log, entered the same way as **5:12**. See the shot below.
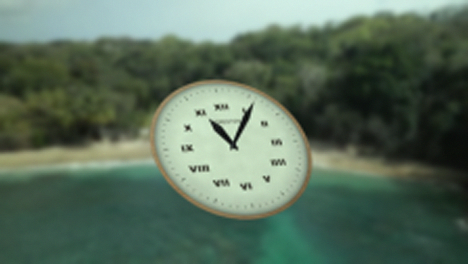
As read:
**11:06**
